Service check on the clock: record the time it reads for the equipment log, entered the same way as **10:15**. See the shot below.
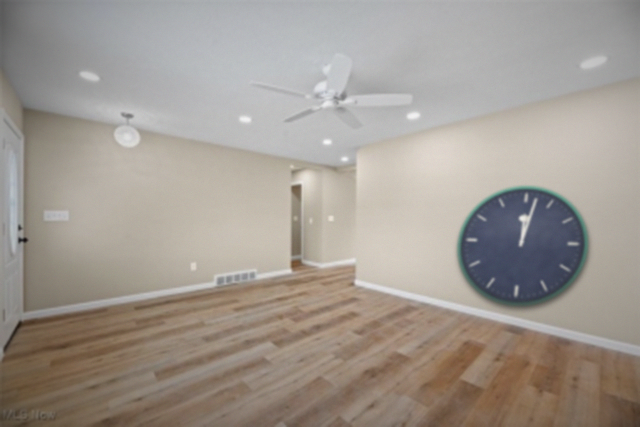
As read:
**12:02**
